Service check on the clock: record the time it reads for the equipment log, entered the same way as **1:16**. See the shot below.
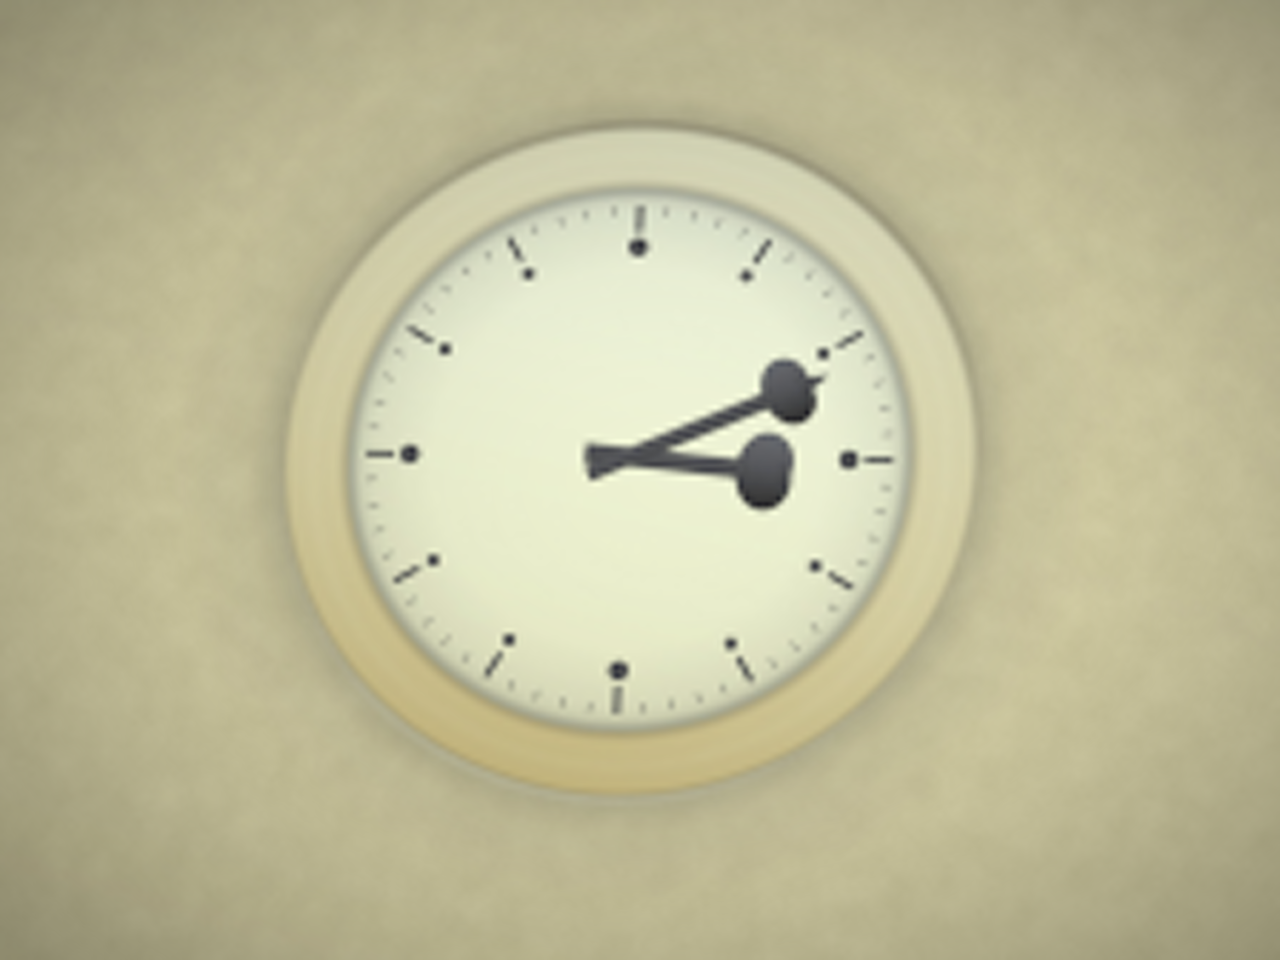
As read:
**3:11**
